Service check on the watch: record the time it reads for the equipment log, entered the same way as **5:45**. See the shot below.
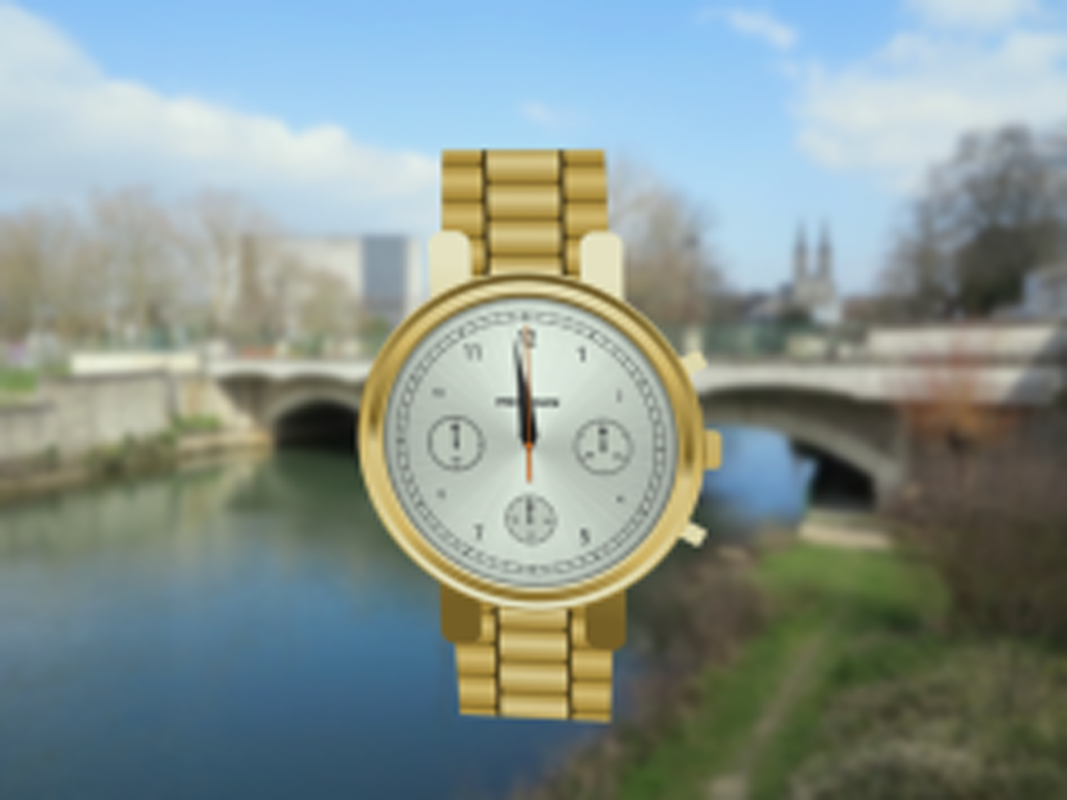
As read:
**11:59**
